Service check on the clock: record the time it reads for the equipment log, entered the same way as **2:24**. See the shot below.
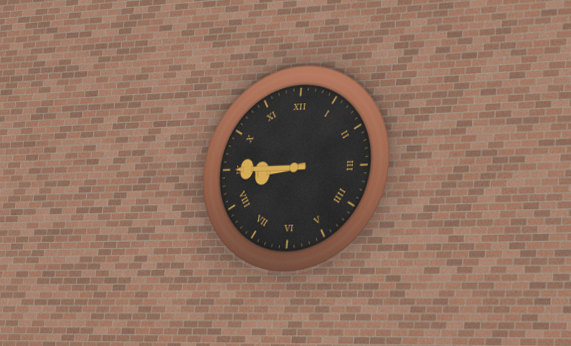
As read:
**8:45**
